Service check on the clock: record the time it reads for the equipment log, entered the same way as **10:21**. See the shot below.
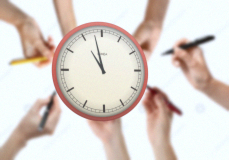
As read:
**10:58**
